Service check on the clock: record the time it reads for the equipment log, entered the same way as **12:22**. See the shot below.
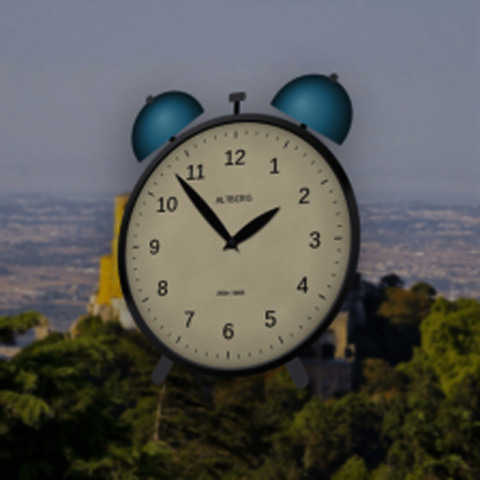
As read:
**1:53**
